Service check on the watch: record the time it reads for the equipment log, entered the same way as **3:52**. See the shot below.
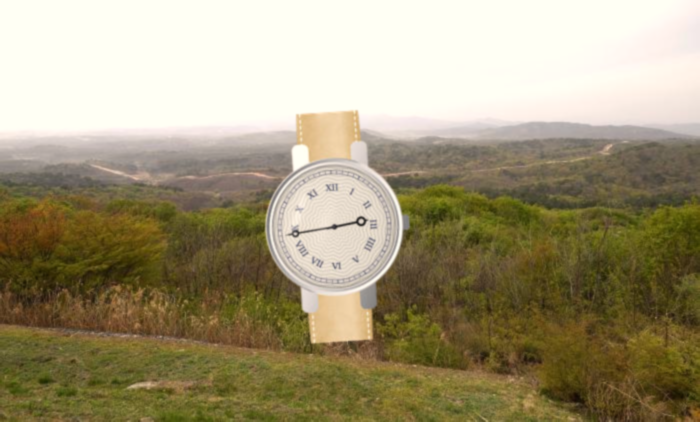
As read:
**2:44**
